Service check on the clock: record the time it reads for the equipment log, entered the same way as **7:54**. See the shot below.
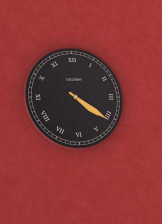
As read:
**4:21**
